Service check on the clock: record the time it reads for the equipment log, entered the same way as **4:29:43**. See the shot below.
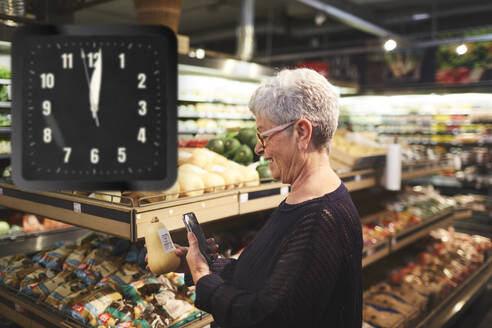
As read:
**12:00:58**
